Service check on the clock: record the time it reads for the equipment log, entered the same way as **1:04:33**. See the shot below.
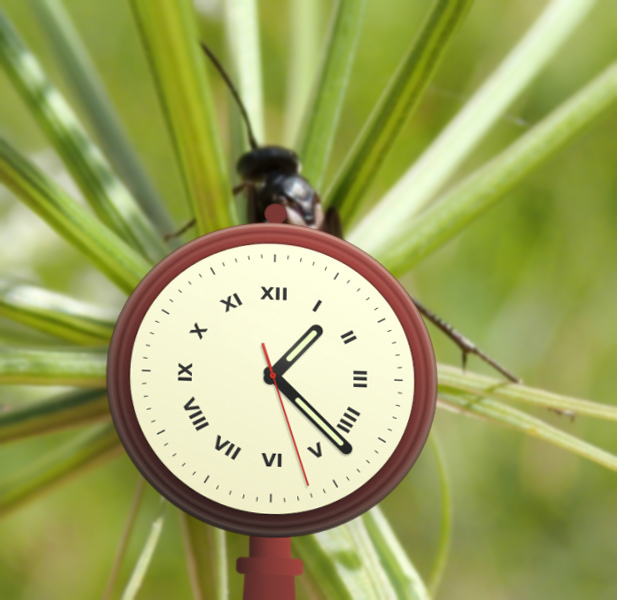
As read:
**1:22:27**
